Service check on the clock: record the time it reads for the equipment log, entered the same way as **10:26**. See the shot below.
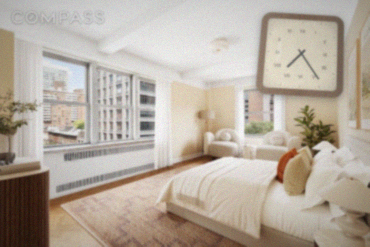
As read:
**7:24**
